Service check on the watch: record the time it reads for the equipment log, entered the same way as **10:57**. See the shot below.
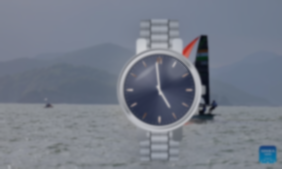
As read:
**4:59**
